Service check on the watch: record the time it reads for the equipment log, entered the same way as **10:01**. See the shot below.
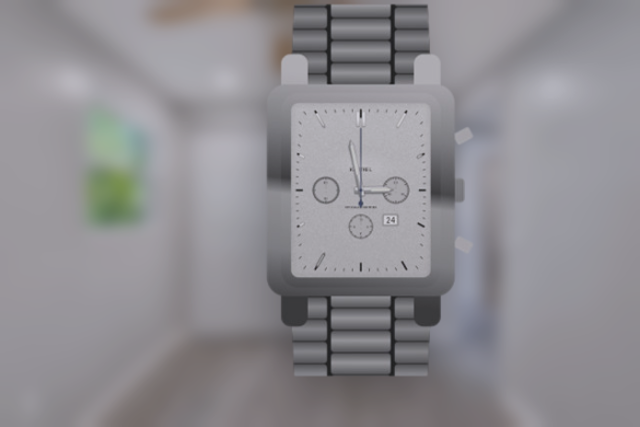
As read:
**2:58**
